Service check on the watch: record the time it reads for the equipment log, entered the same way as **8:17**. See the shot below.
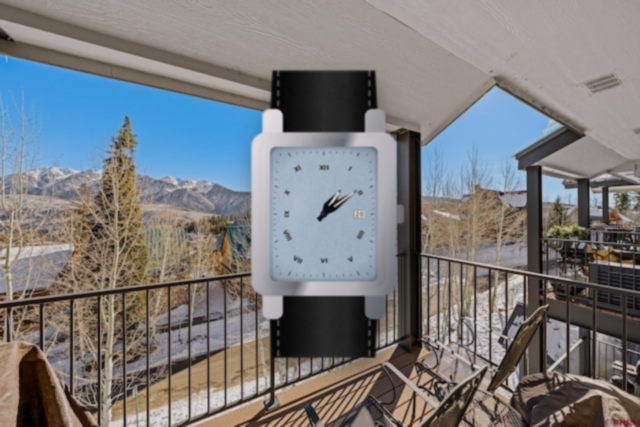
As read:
**1:09**
